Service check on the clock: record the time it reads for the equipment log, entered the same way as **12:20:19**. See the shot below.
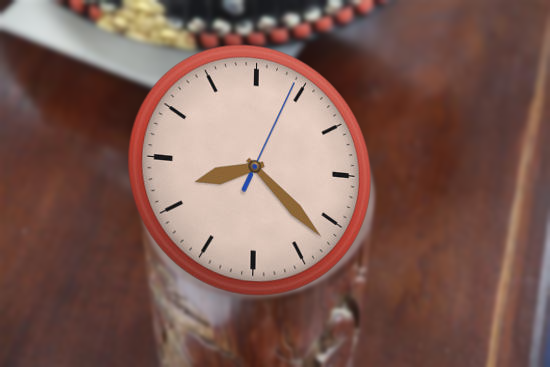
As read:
**8:22:04**
